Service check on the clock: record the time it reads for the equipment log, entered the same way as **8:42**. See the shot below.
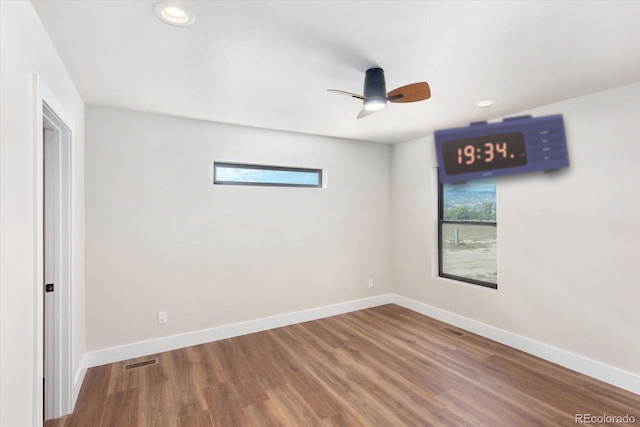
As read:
**19:34**
